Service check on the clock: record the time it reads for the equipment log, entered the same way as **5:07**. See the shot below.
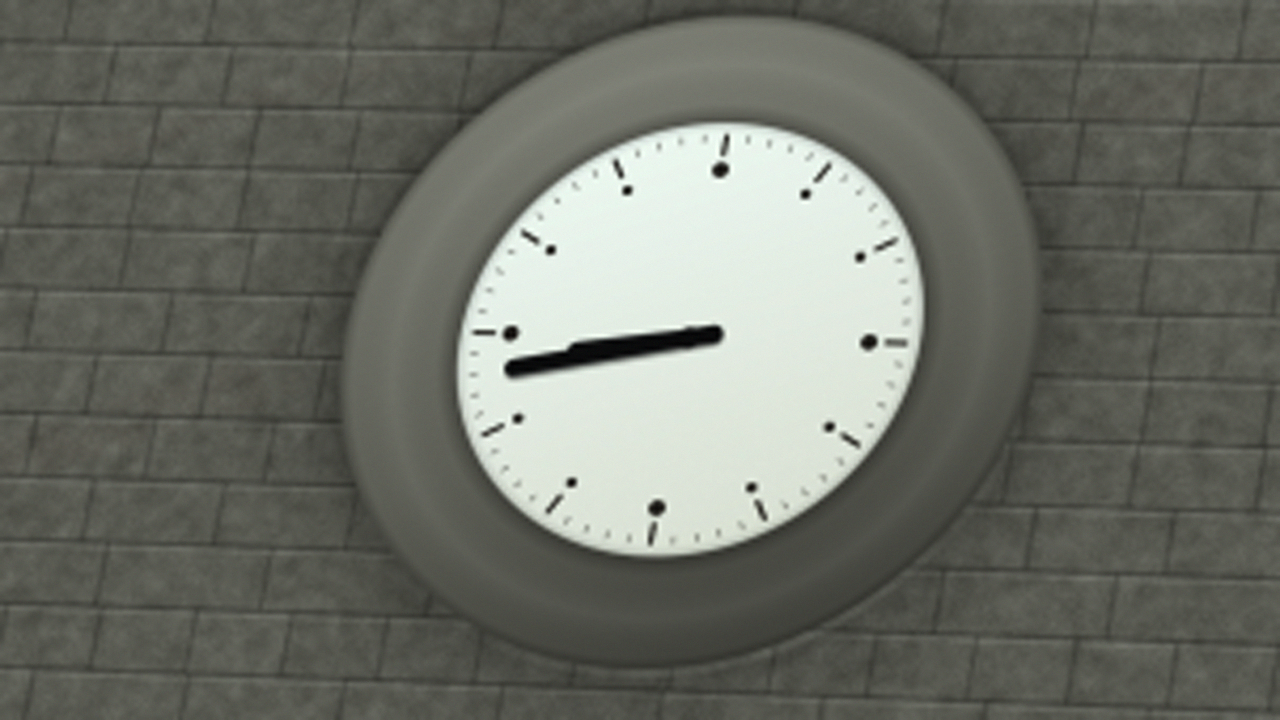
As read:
**8:43**
